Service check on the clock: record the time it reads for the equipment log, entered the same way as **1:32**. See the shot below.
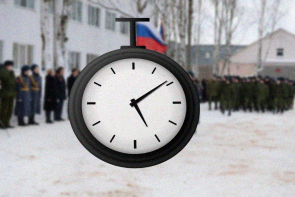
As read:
**5:09**
